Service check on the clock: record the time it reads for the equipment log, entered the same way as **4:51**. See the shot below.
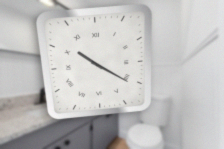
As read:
**10:21**
